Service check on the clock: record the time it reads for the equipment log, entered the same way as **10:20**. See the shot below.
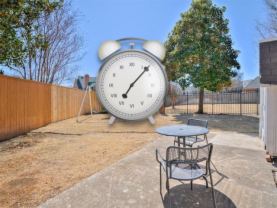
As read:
**7:07**
